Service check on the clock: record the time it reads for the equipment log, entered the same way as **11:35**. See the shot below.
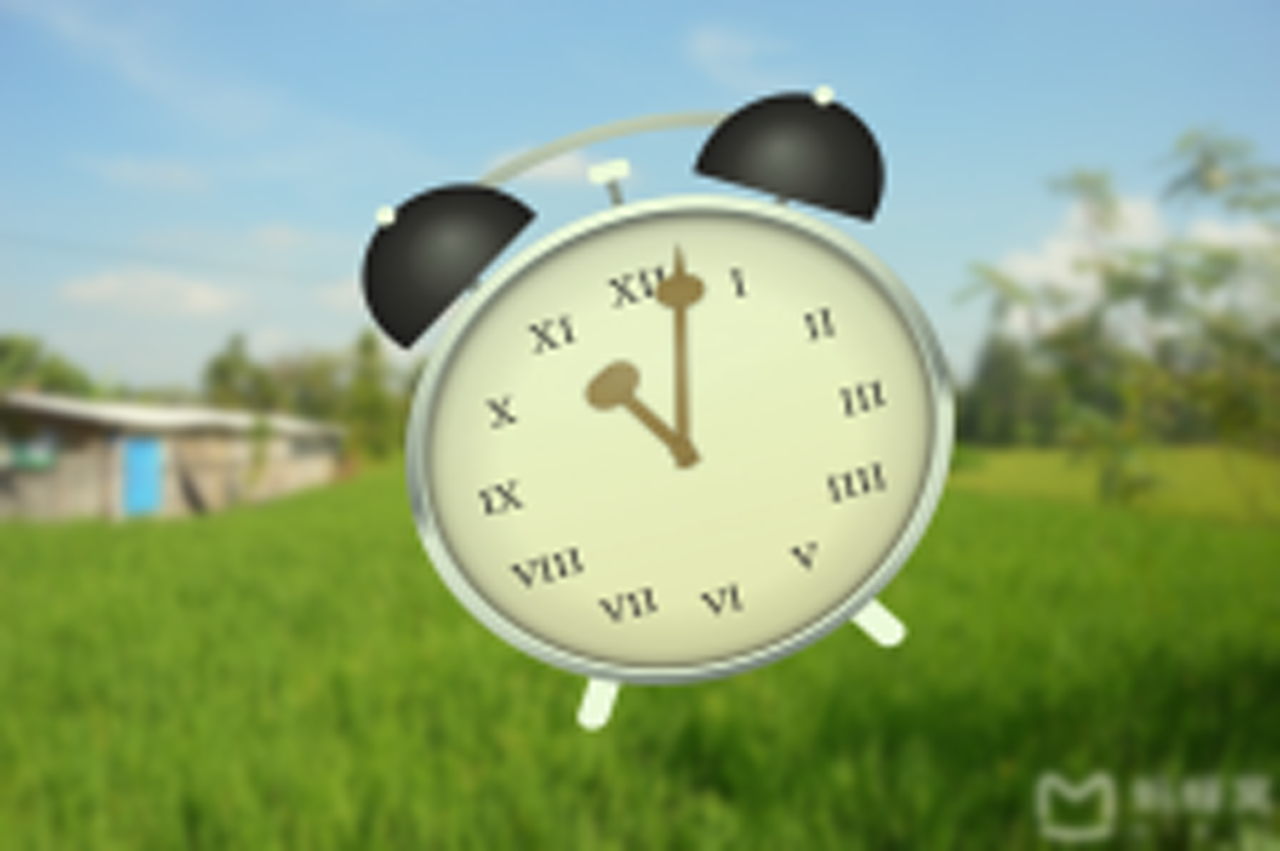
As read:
**11:02**
